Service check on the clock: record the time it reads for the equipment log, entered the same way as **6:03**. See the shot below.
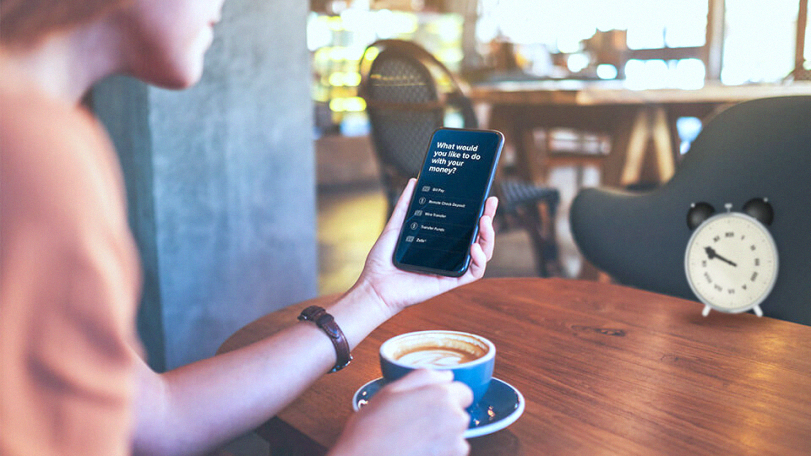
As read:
**9:50**
